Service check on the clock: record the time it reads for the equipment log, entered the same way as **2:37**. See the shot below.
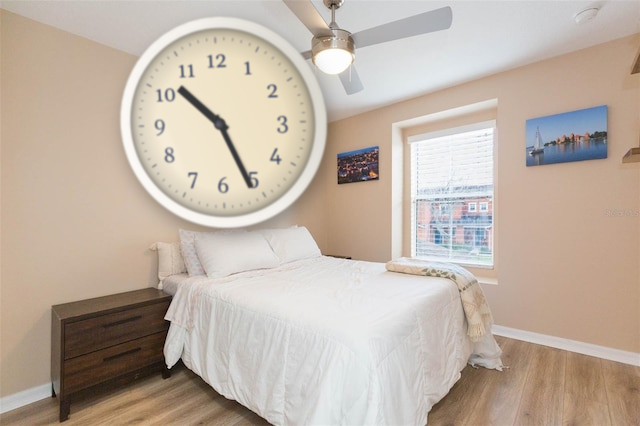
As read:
**10:26**
